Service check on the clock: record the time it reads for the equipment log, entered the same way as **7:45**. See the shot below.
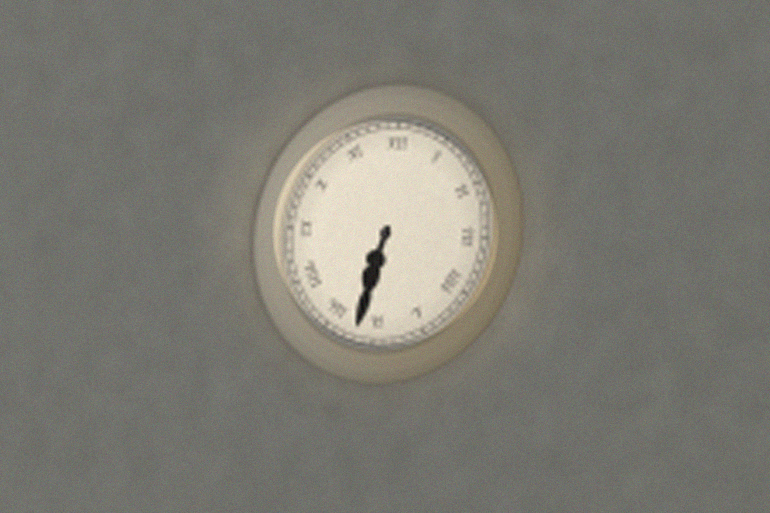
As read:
**6:32**
